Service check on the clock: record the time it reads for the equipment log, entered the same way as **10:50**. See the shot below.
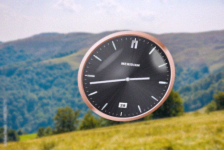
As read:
**2:43**
